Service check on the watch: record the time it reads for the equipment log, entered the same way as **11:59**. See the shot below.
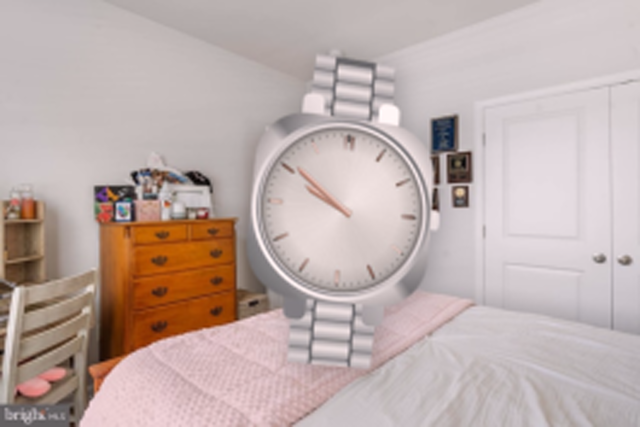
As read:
**9:51**
